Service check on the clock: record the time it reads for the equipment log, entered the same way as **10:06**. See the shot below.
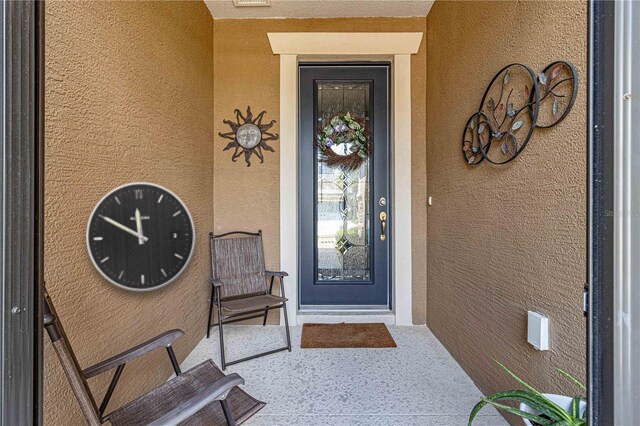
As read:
**11:50**
